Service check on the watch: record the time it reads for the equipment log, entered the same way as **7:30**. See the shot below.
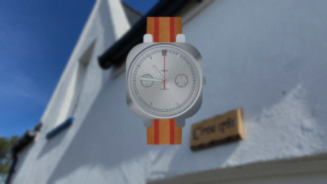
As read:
**10:46**
